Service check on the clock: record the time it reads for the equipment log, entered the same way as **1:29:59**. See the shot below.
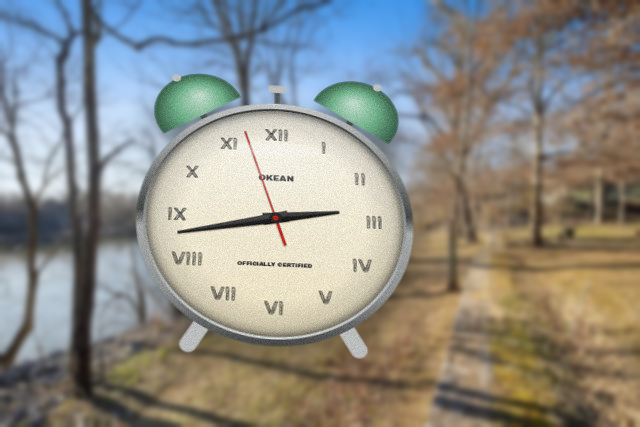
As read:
**2:42:57**
